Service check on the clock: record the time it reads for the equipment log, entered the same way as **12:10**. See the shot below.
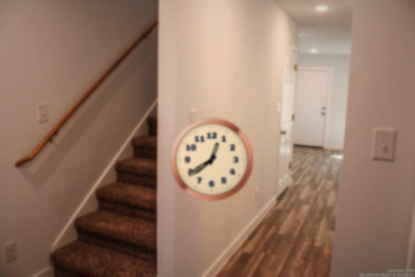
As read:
**12:39**
